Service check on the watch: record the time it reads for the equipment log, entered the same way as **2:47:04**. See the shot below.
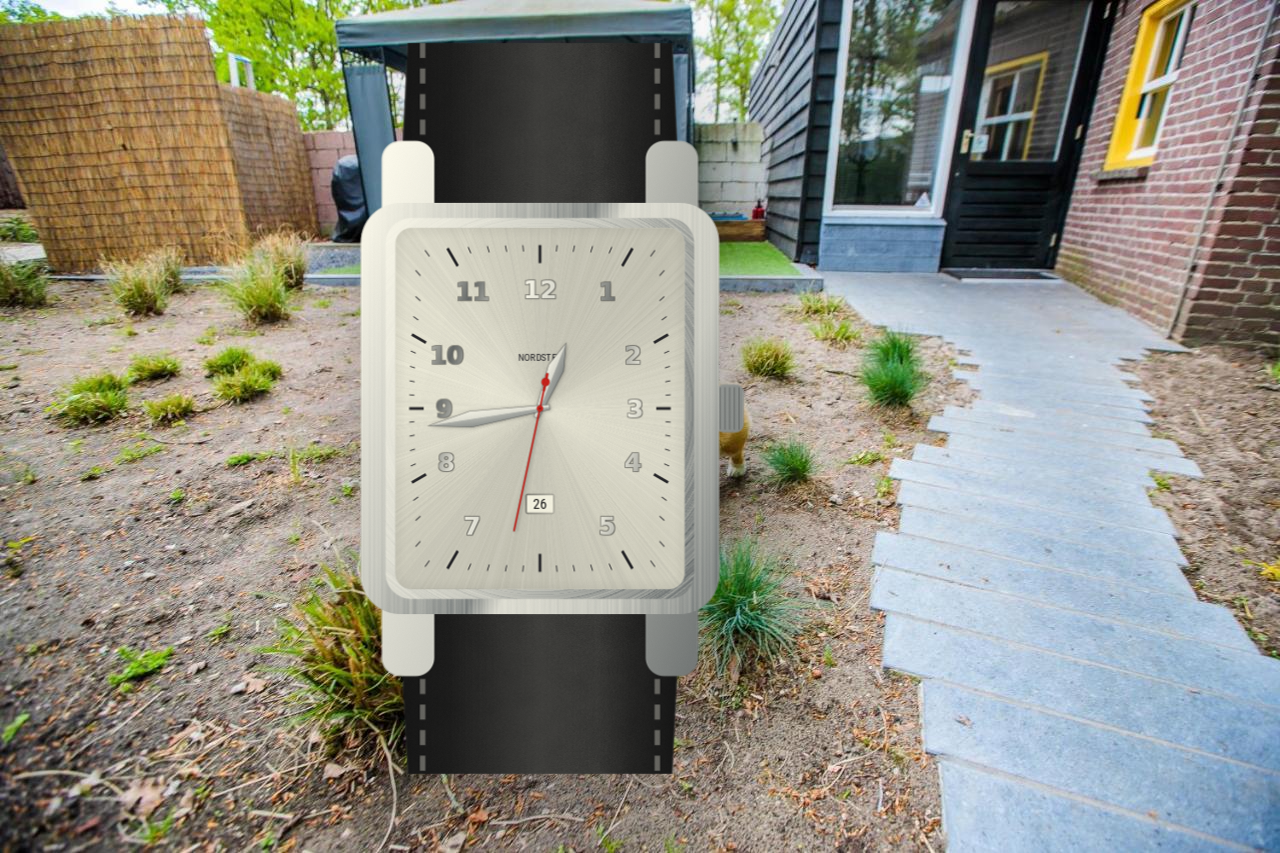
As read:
**12:43:32**
